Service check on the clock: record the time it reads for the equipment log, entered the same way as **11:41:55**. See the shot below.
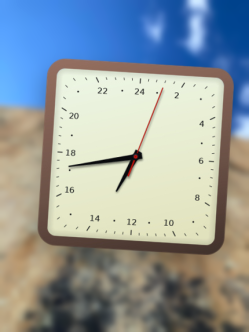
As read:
**13:43:03**
